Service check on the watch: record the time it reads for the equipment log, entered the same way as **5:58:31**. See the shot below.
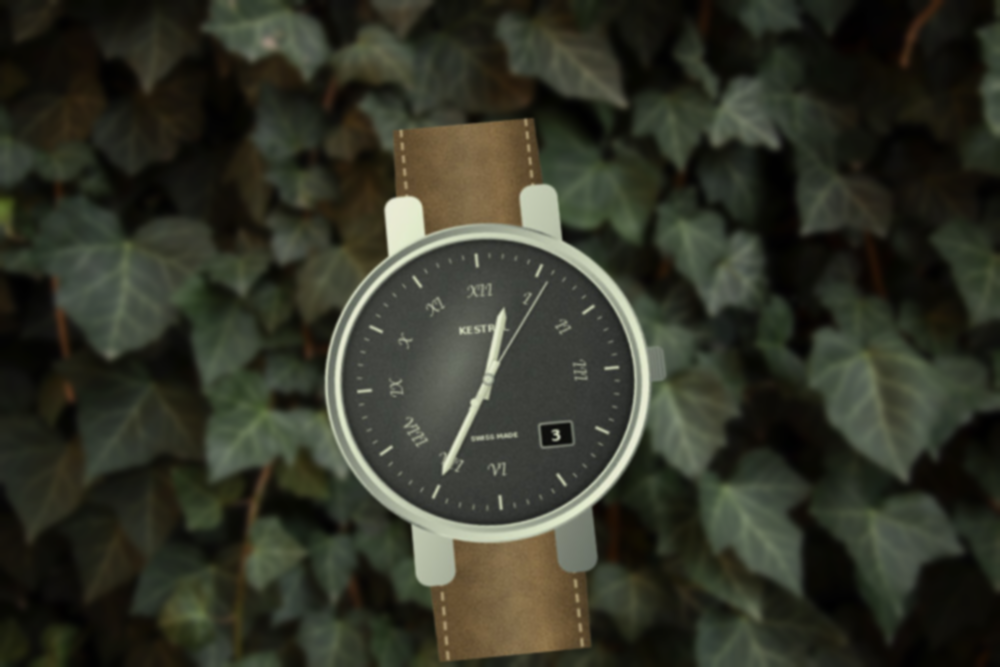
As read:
**12:35:06**
